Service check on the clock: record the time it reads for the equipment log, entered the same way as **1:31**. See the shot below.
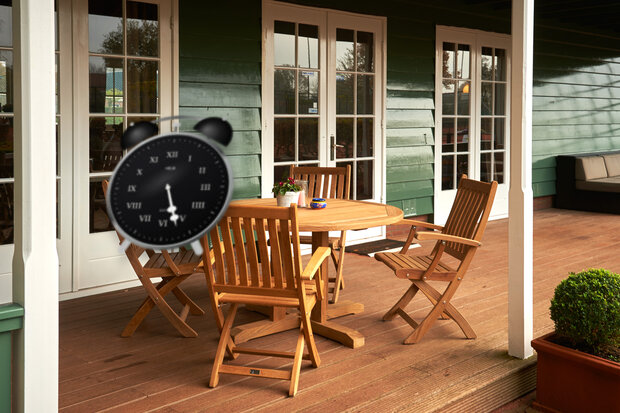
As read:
**5:27**
